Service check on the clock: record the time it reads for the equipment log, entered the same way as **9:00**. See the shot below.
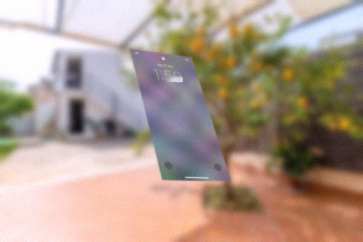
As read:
**1:50**
